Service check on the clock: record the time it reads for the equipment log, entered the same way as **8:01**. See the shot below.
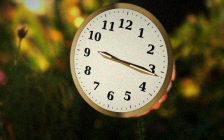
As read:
**9:16**
